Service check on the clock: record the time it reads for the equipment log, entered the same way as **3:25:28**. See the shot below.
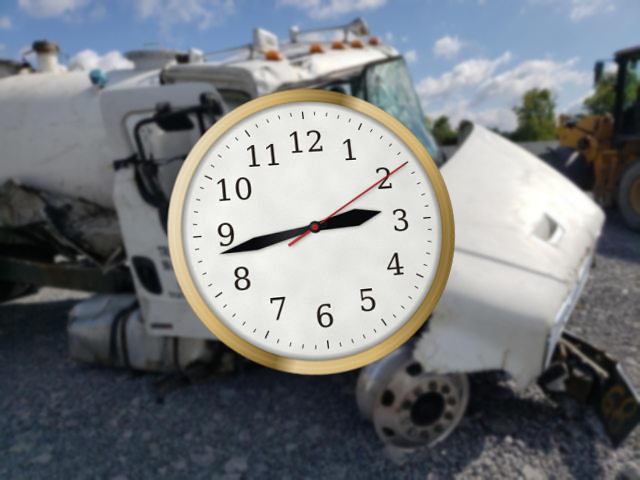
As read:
**2:43:10**
